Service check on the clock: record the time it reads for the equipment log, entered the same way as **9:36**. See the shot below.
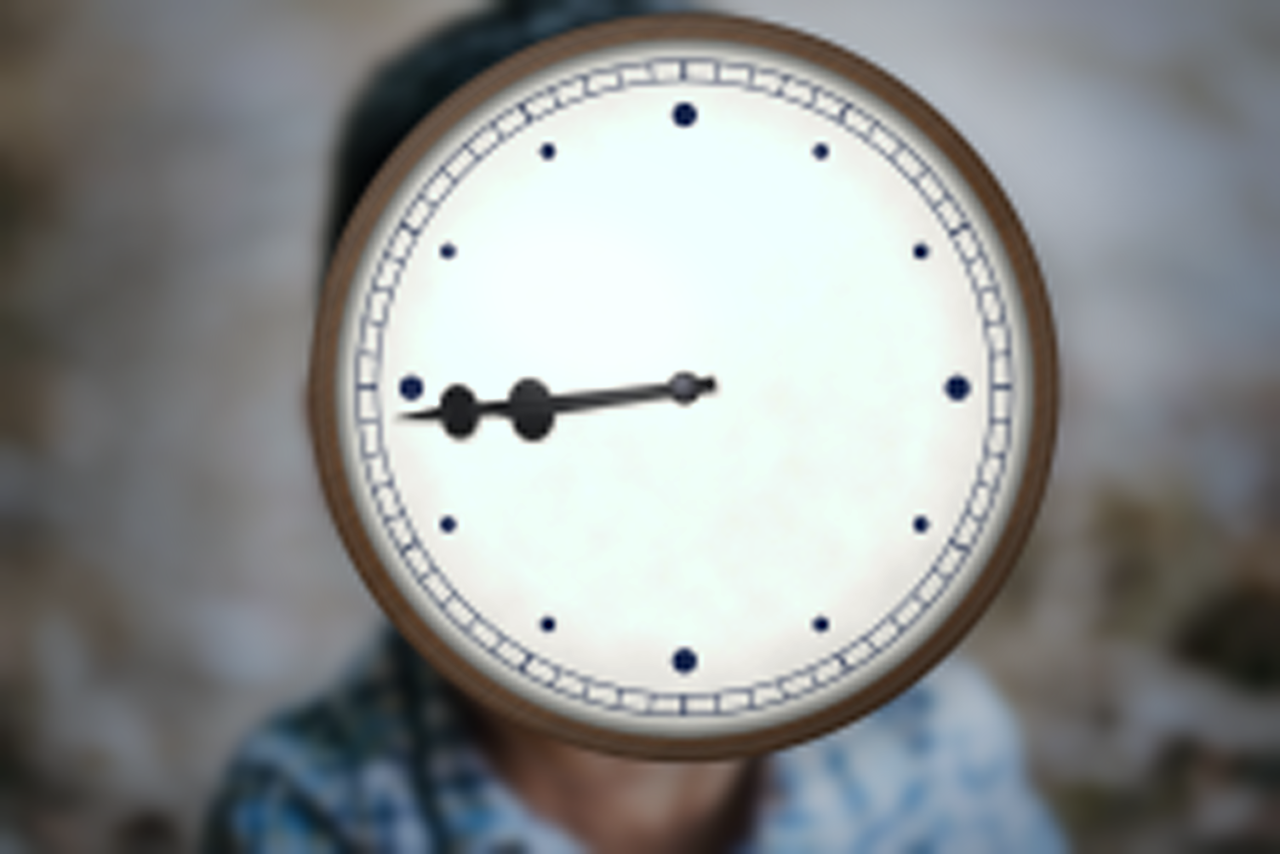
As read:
**8:44**
